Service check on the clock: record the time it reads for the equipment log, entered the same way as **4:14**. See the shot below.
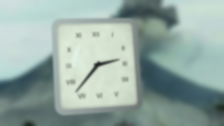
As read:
**2:37**
